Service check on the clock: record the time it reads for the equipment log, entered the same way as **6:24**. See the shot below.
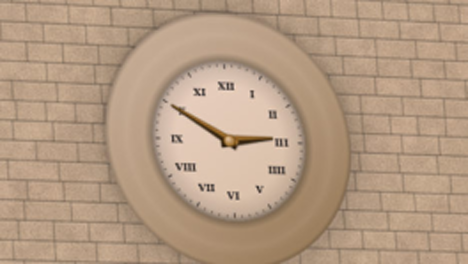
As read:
**2:50**
